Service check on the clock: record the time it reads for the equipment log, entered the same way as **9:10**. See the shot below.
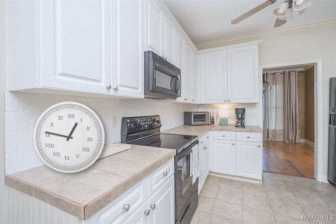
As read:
**12:46**
